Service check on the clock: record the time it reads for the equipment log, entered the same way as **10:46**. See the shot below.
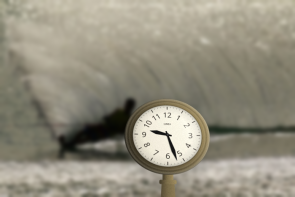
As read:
**9:27**
